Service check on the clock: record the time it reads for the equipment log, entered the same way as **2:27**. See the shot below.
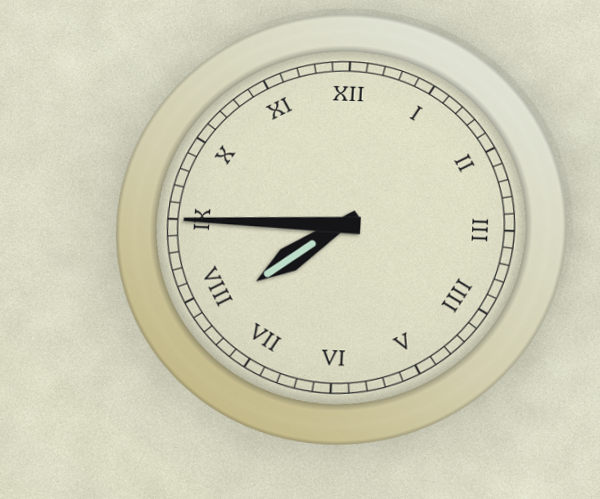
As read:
**7:45**
